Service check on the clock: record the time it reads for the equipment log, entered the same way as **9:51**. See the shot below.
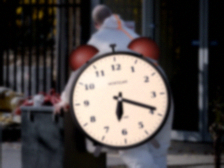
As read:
**6:19**
